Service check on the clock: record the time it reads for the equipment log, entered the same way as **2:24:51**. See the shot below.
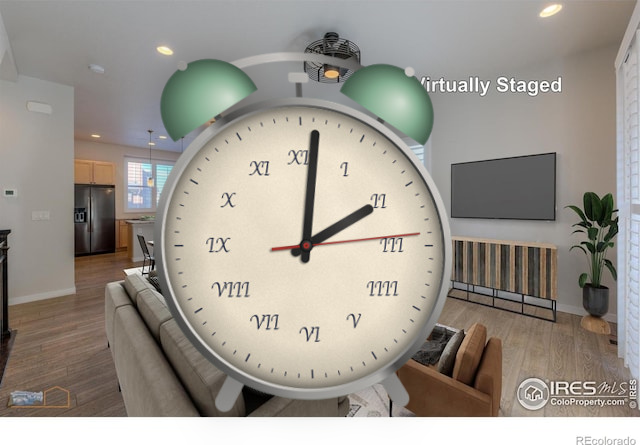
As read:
**2:01:14**
